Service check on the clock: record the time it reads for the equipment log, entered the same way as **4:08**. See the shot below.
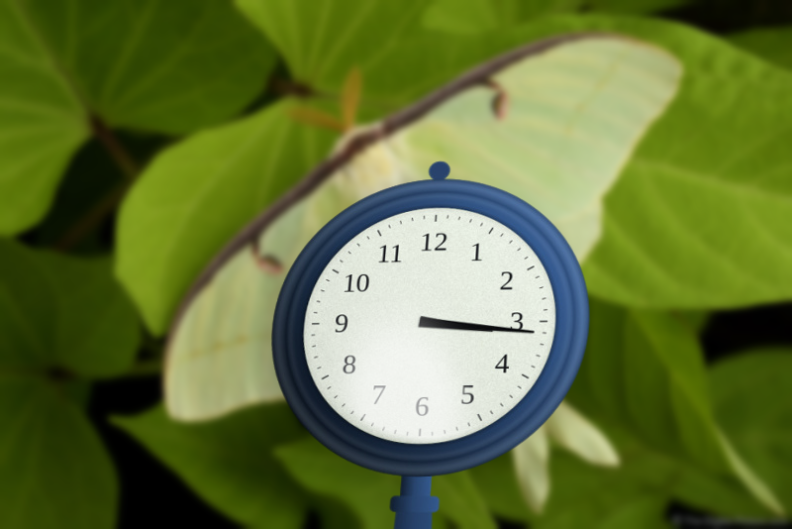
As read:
**3:16**
